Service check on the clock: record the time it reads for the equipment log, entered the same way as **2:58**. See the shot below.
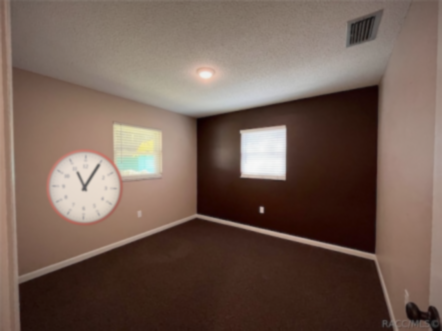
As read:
**11:05**
